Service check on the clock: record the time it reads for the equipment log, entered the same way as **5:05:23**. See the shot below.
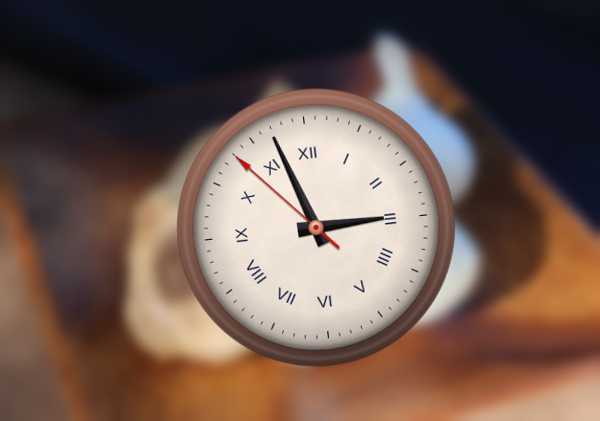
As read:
**2:56:53**
